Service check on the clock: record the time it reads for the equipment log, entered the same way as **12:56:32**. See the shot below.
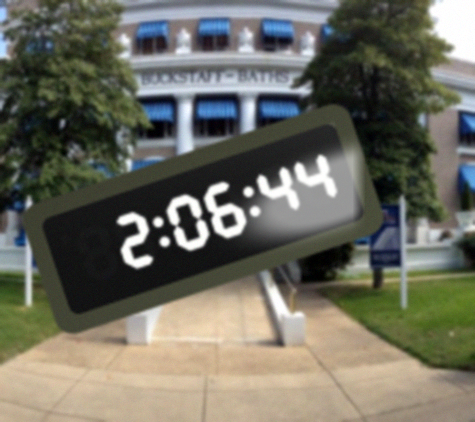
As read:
**2:06:44**
